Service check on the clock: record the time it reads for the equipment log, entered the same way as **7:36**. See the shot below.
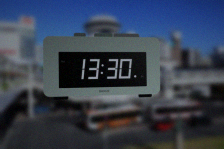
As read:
**13:30**
